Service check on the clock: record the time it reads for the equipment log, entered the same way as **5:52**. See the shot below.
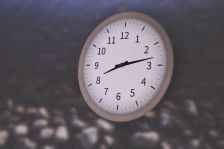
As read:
**8:13**
